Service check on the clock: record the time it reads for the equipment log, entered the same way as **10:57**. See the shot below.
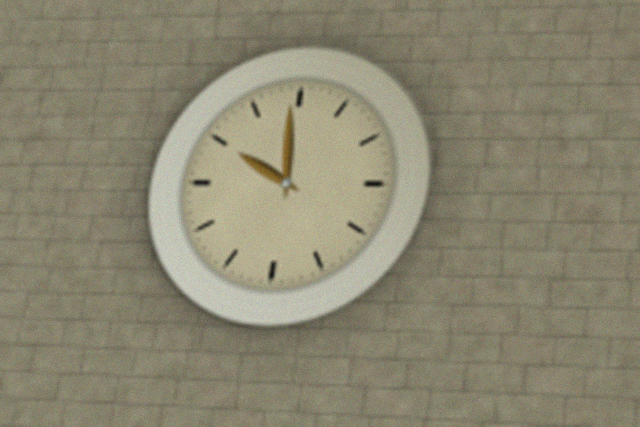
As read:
**9:59**
